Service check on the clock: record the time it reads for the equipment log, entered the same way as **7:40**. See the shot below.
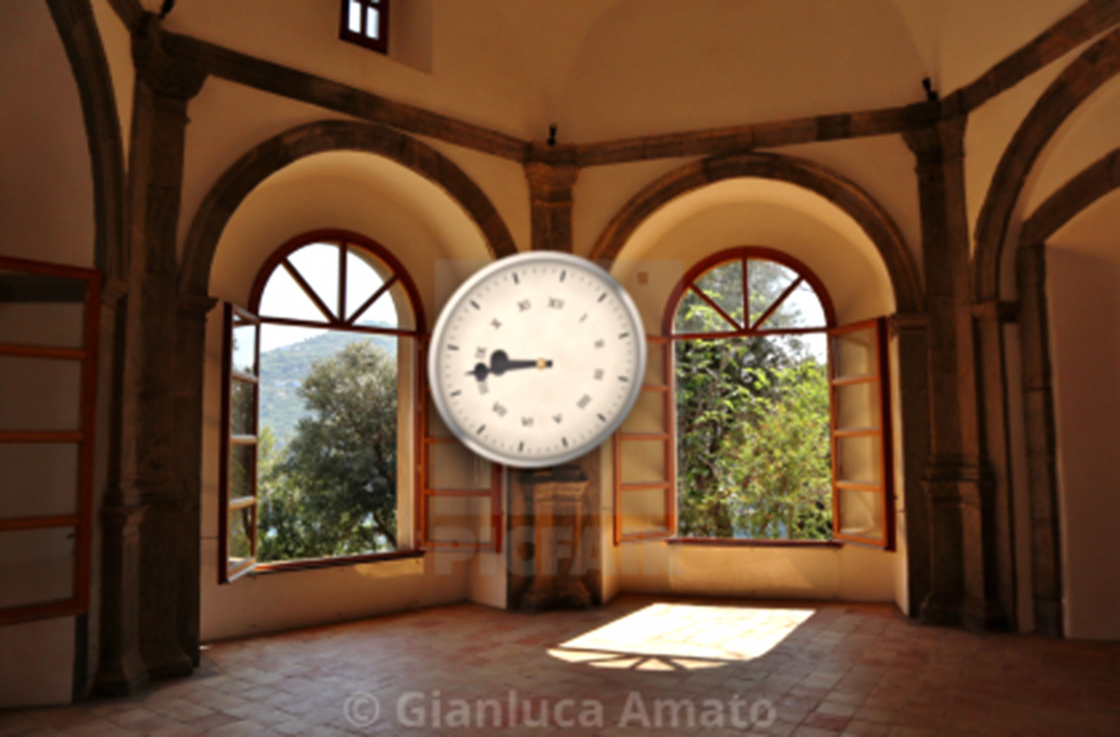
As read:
**8:42**
